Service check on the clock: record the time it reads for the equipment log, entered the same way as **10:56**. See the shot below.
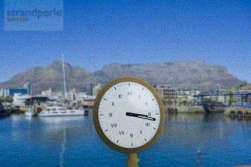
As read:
**3:17**
